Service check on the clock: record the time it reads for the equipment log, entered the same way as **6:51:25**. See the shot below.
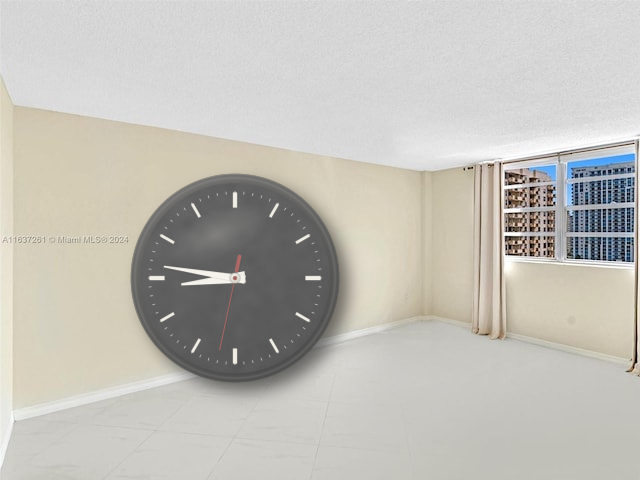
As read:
**8:46:32**
